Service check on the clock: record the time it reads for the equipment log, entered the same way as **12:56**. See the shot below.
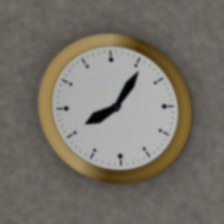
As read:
**8:06**
